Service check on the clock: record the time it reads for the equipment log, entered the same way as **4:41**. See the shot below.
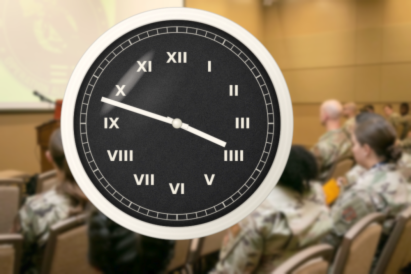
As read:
**3:48**
